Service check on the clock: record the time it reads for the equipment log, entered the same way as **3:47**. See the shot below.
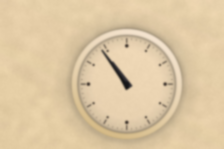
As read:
**10:54**
